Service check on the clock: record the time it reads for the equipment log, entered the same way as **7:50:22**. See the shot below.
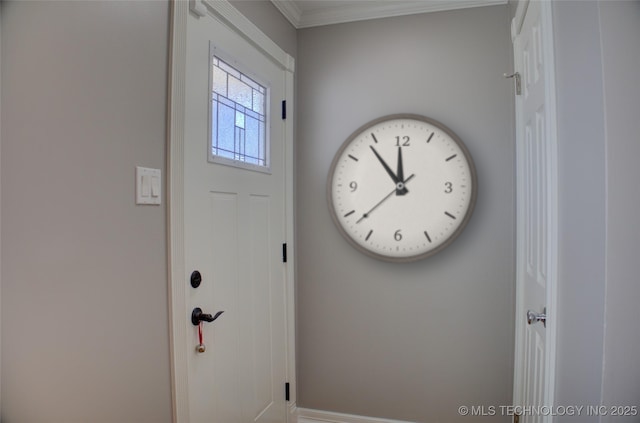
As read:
**11:53:38**
